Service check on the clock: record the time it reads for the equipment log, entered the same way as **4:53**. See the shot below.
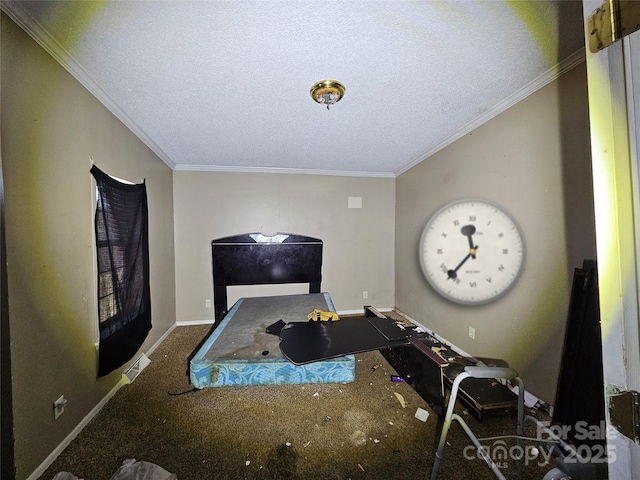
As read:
**11:37**
